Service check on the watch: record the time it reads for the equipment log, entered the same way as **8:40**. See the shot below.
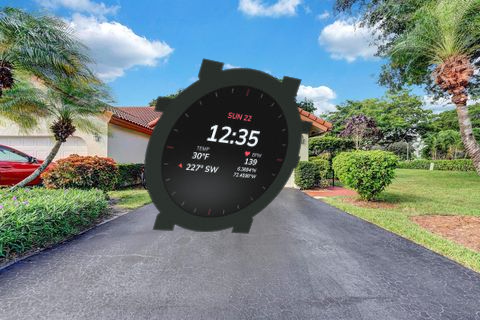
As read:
**12:35**
